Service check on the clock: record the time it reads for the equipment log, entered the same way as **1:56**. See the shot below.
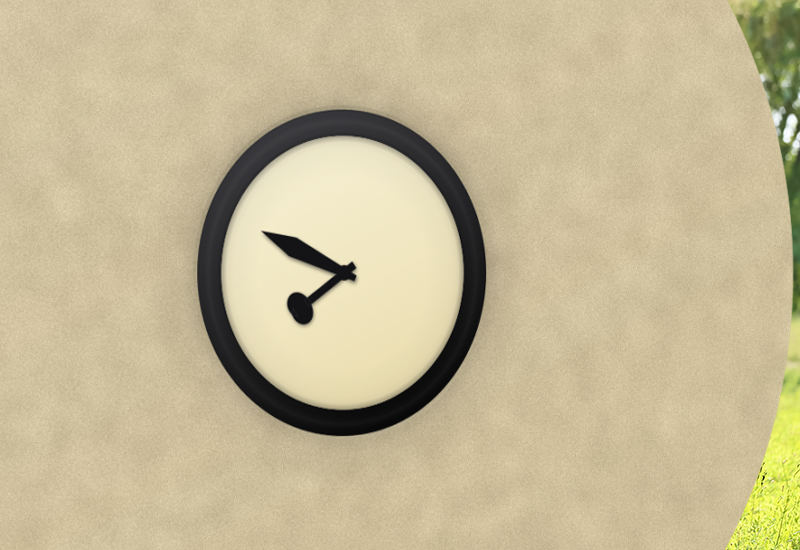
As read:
**7:49**
